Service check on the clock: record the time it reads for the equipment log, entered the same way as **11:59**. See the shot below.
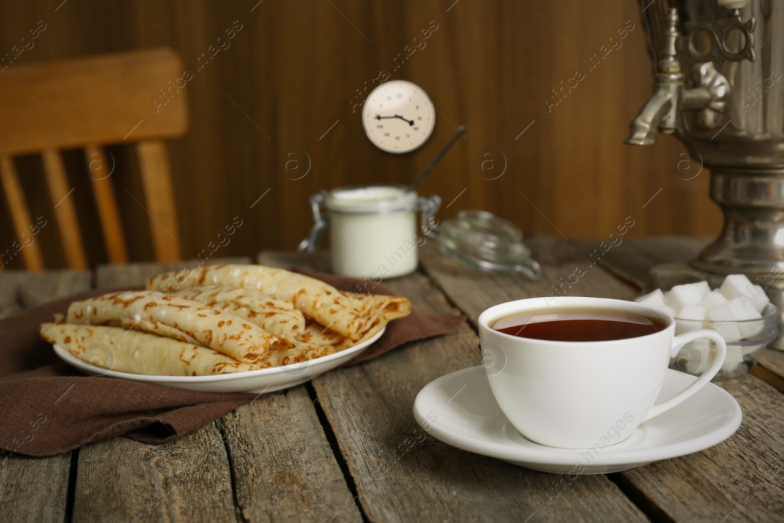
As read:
**3:44**
